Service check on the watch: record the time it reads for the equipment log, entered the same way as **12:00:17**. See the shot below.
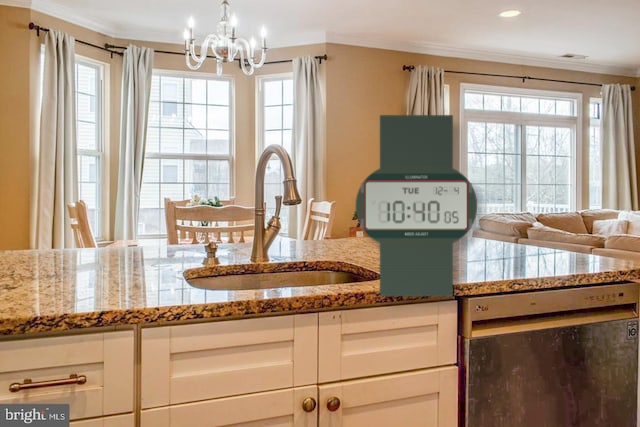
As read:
**10:40:05**
